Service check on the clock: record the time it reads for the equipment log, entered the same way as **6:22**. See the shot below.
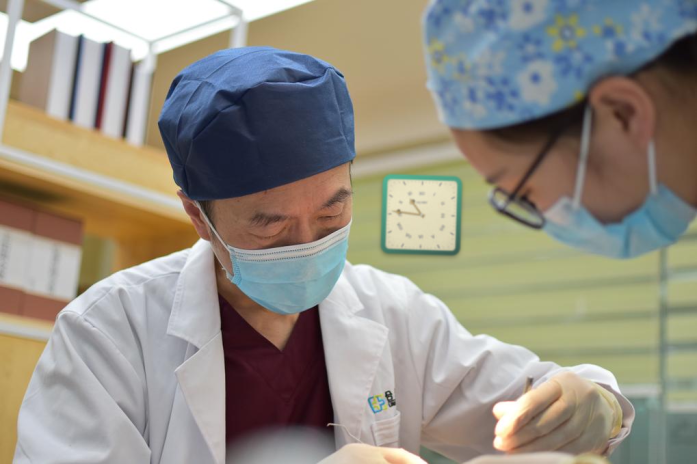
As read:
**10:46**
